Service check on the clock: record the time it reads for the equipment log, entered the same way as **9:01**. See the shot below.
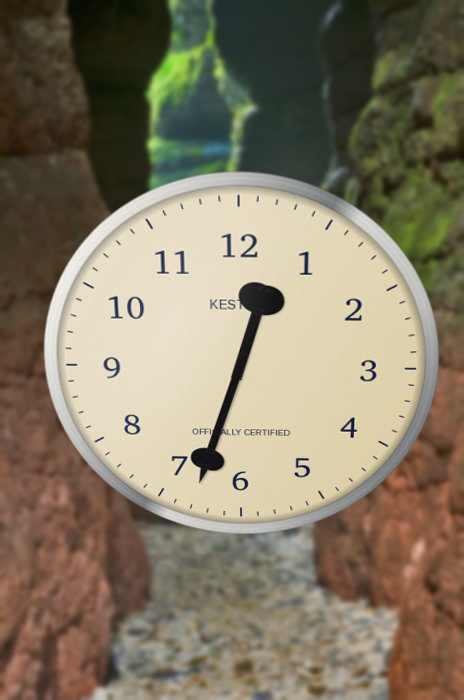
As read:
**12:33**
